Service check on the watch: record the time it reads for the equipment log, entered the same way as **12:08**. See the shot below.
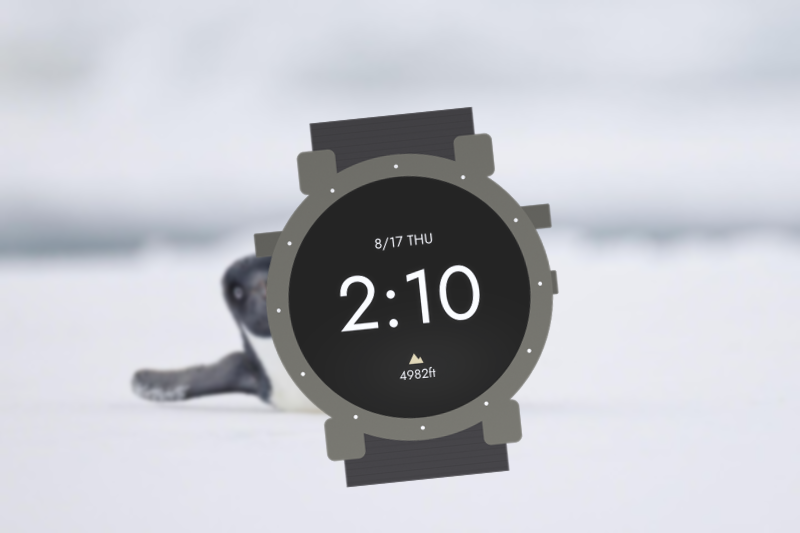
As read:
**2:10**
